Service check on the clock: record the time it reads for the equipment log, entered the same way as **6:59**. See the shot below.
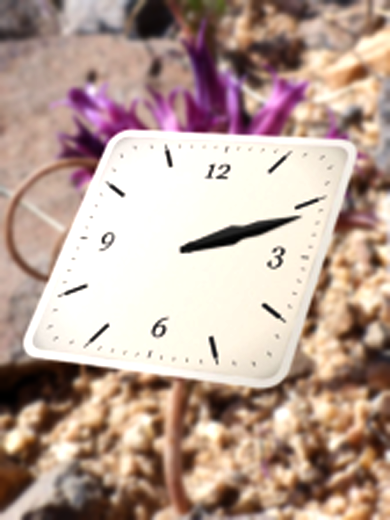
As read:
**2:11**
